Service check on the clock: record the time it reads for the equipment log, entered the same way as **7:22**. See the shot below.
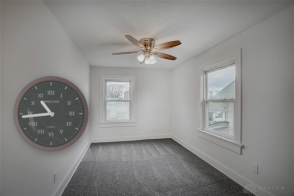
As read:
**10:44**
